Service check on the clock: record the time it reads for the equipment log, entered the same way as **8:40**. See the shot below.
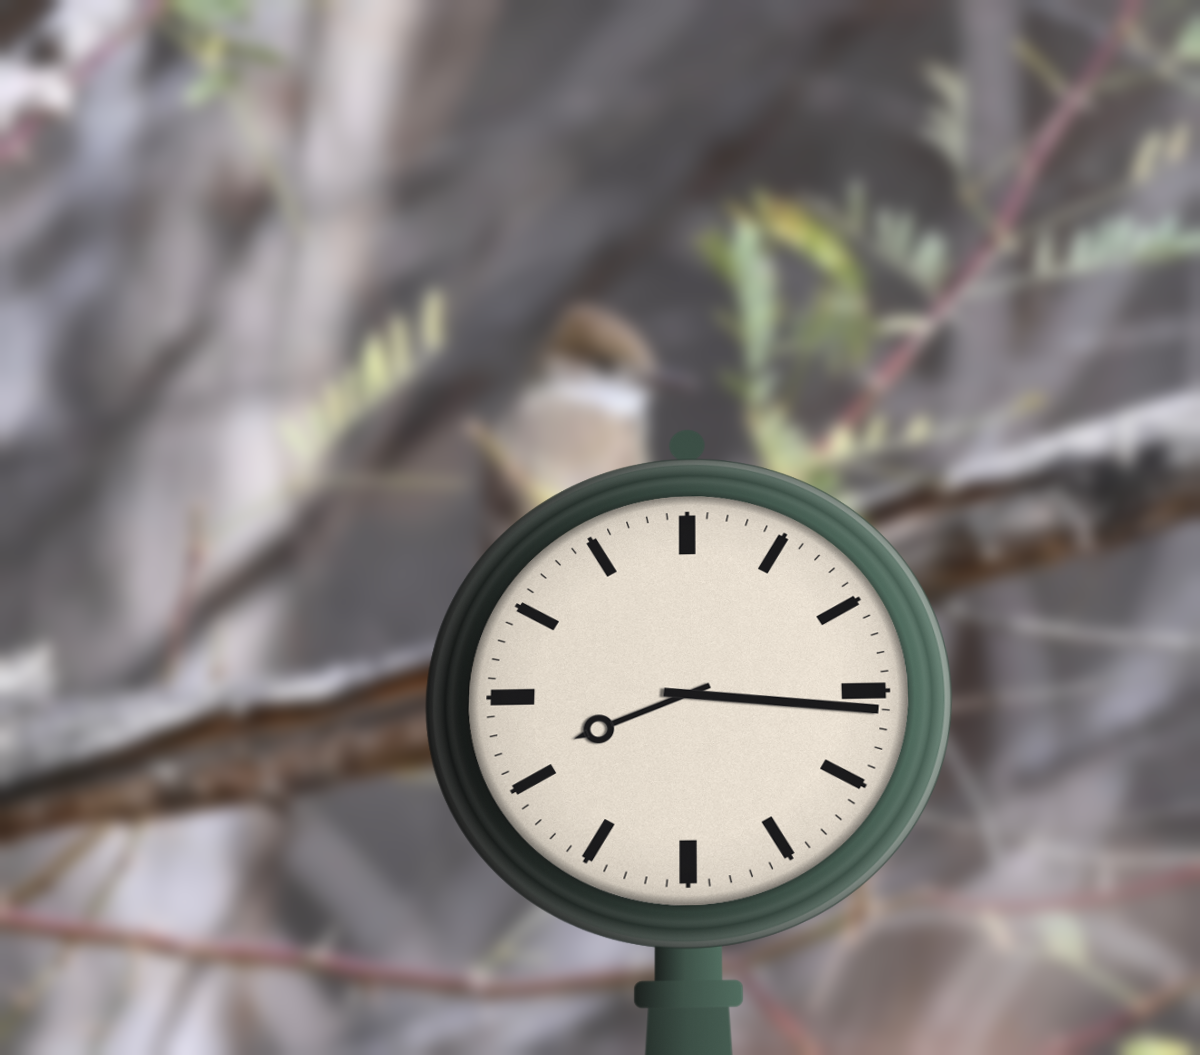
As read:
**8:16**
